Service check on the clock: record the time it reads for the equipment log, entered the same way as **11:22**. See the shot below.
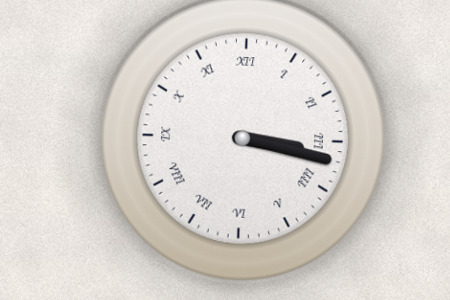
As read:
**3:17**
